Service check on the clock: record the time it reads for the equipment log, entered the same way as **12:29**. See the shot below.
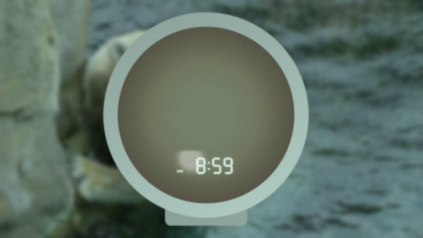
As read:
**8:59**
